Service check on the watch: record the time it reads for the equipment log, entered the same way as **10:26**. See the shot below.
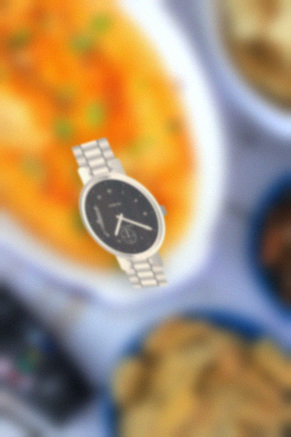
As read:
**7:20**
